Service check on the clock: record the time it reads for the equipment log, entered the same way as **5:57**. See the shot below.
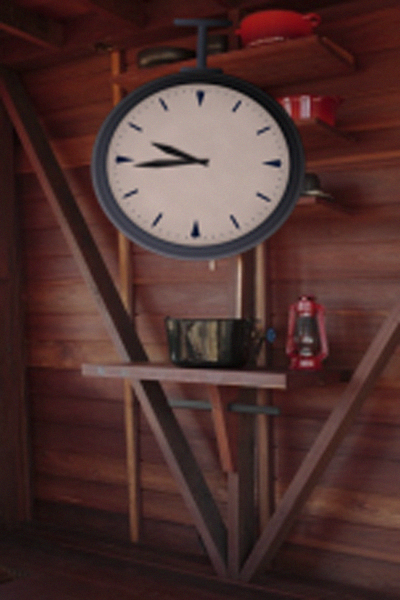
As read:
**9:44**
